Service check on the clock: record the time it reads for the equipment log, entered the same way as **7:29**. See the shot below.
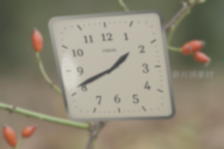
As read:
**1:41**
